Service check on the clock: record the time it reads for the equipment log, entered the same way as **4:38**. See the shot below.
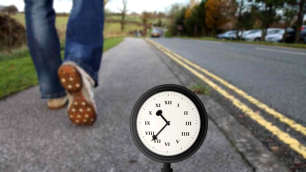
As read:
**10:37**
